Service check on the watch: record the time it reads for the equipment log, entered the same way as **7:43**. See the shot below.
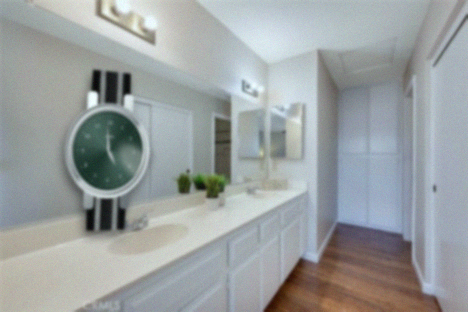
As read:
**4:59**
